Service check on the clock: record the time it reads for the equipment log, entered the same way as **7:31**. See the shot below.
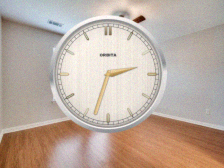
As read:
**2:33**
